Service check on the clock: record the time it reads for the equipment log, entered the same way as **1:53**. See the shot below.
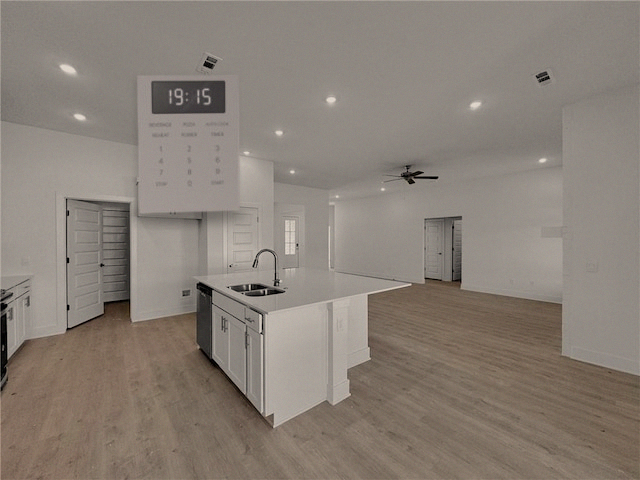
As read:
**19:15**
